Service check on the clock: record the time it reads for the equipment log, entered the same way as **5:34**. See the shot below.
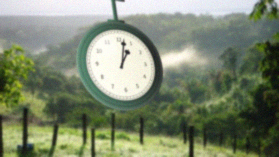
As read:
**1:02**
